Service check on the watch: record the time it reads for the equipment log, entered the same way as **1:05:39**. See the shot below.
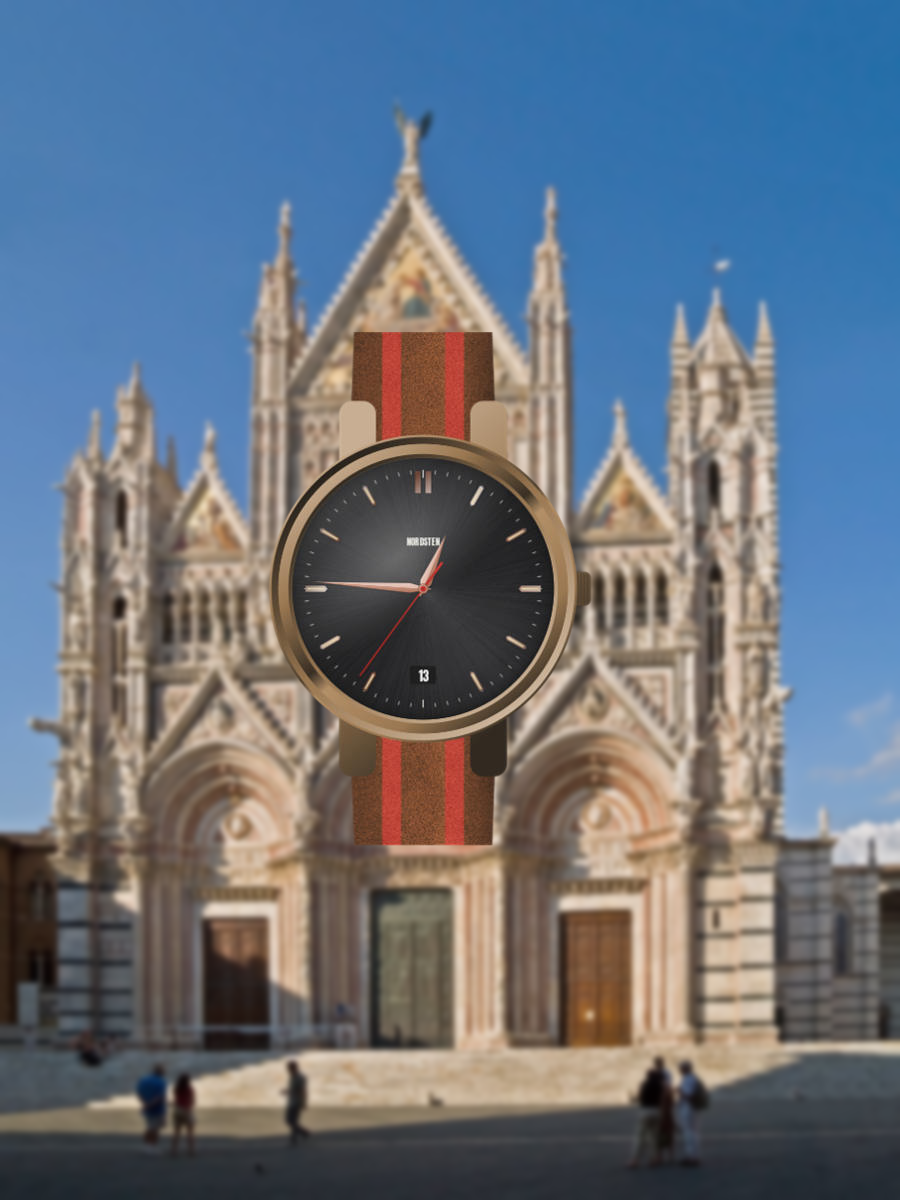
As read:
**12:45:36**
